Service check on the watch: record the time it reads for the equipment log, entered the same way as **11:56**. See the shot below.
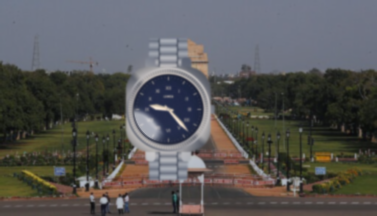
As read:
**9:23**
